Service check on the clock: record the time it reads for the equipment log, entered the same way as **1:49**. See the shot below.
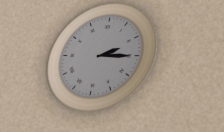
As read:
**2:15**
